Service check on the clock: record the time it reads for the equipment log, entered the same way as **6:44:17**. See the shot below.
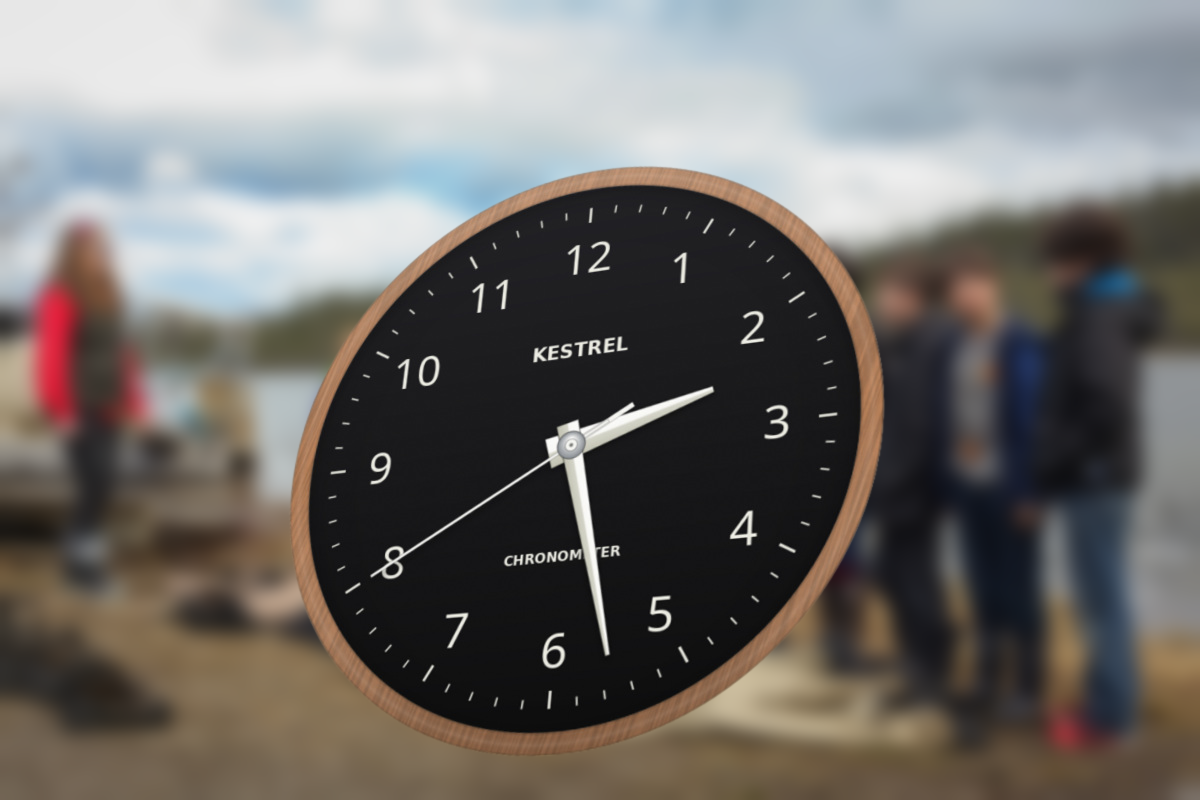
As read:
**2:27:40**
